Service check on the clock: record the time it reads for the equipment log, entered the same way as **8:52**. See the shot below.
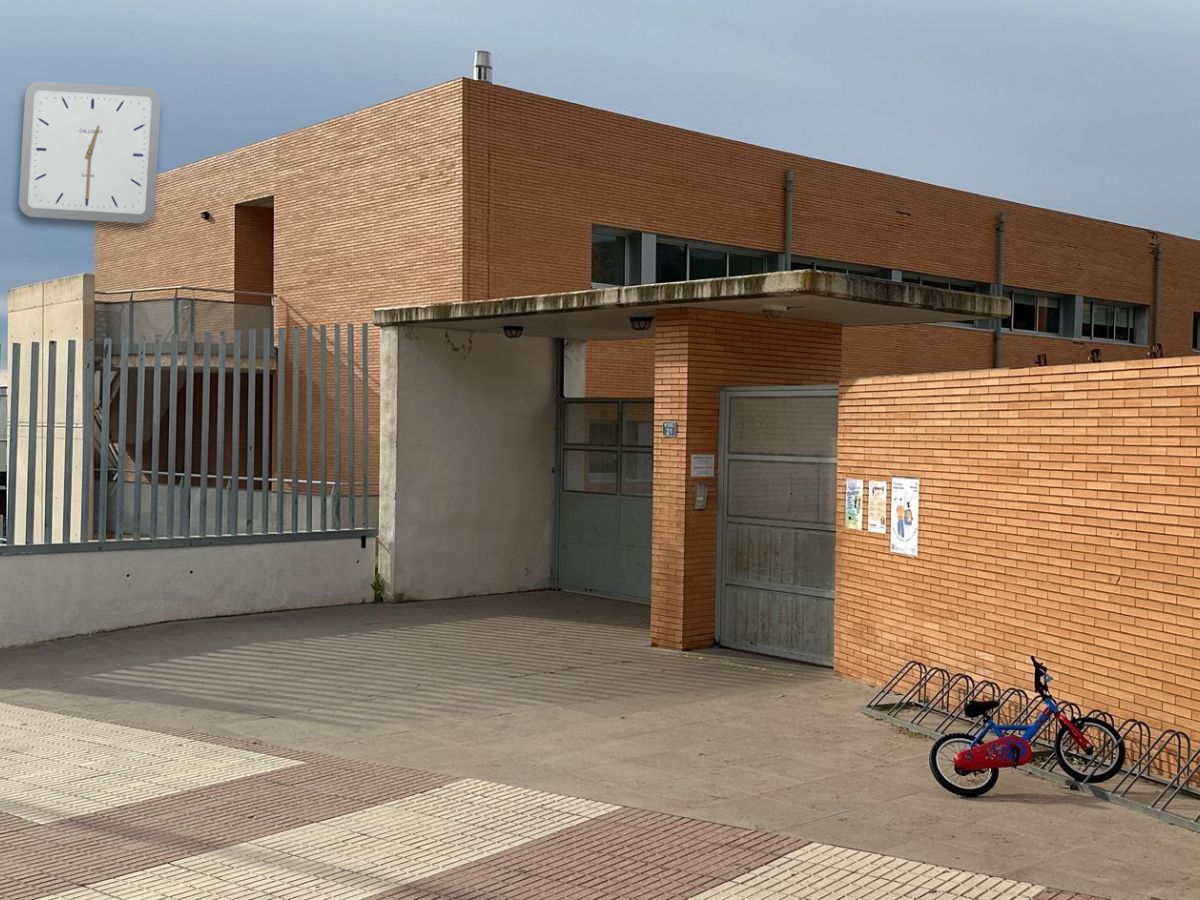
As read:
**12:30**
